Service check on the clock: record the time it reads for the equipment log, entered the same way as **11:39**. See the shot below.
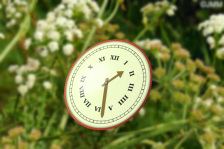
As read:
**1:28**
